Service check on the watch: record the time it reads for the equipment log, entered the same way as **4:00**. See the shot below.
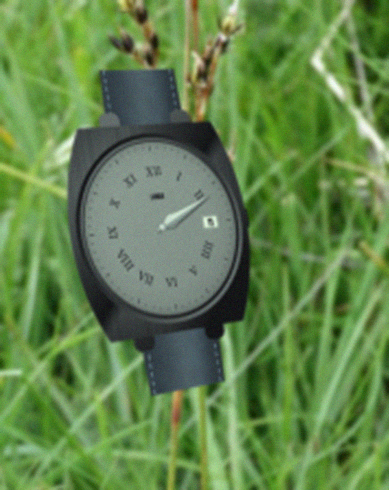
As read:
**2:11**
